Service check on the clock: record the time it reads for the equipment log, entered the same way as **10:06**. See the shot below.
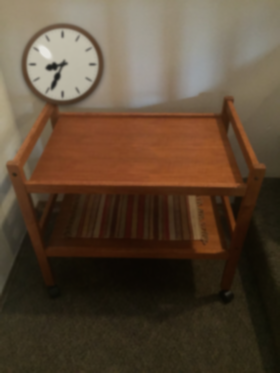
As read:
**8:34**
